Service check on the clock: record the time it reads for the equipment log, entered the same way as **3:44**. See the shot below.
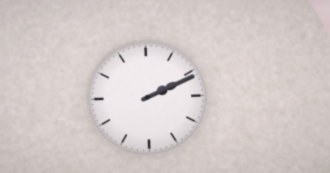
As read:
**2:11**
